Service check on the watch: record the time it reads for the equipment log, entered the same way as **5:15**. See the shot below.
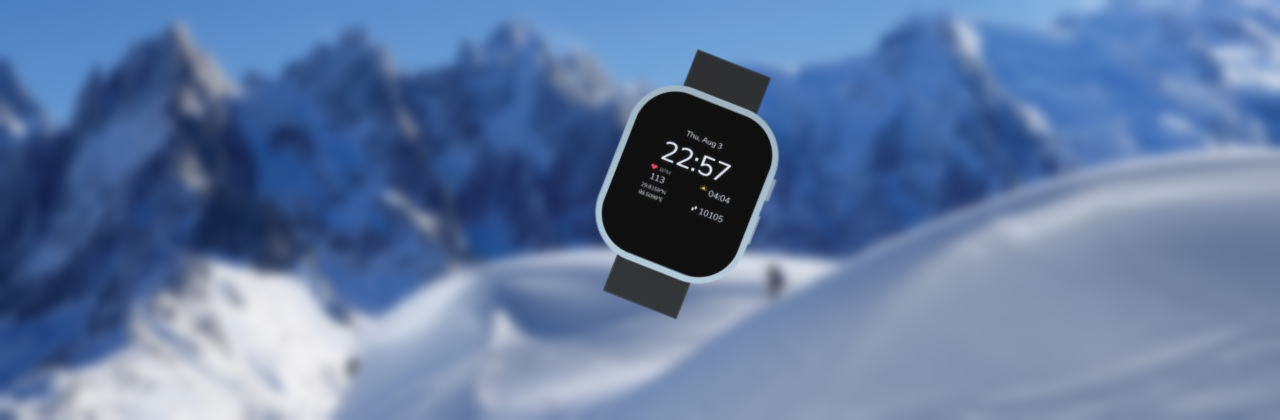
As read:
**22:57**
